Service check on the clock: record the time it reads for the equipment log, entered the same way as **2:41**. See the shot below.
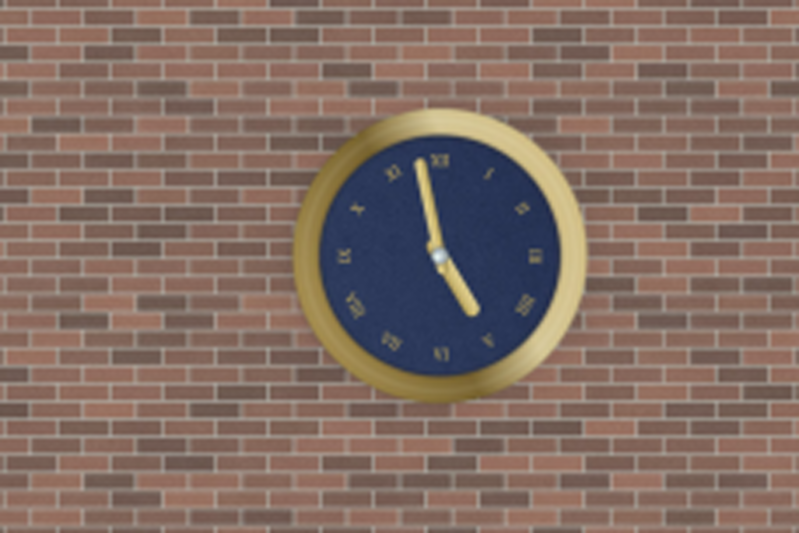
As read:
**4:58**
